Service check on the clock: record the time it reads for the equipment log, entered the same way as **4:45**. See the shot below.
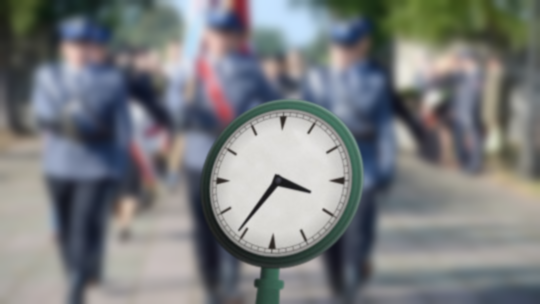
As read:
**3:36**
